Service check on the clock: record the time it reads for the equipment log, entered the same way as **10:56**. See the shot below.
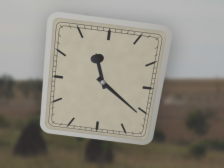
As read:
**11:21**
